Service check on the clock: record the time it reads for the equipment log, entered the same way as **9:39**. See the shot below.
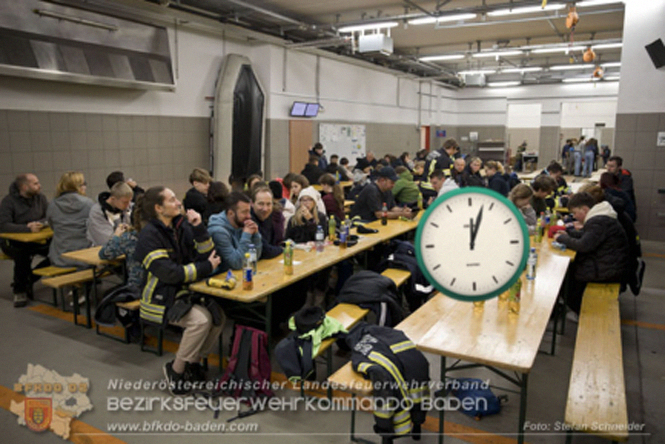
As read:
**12:03**
